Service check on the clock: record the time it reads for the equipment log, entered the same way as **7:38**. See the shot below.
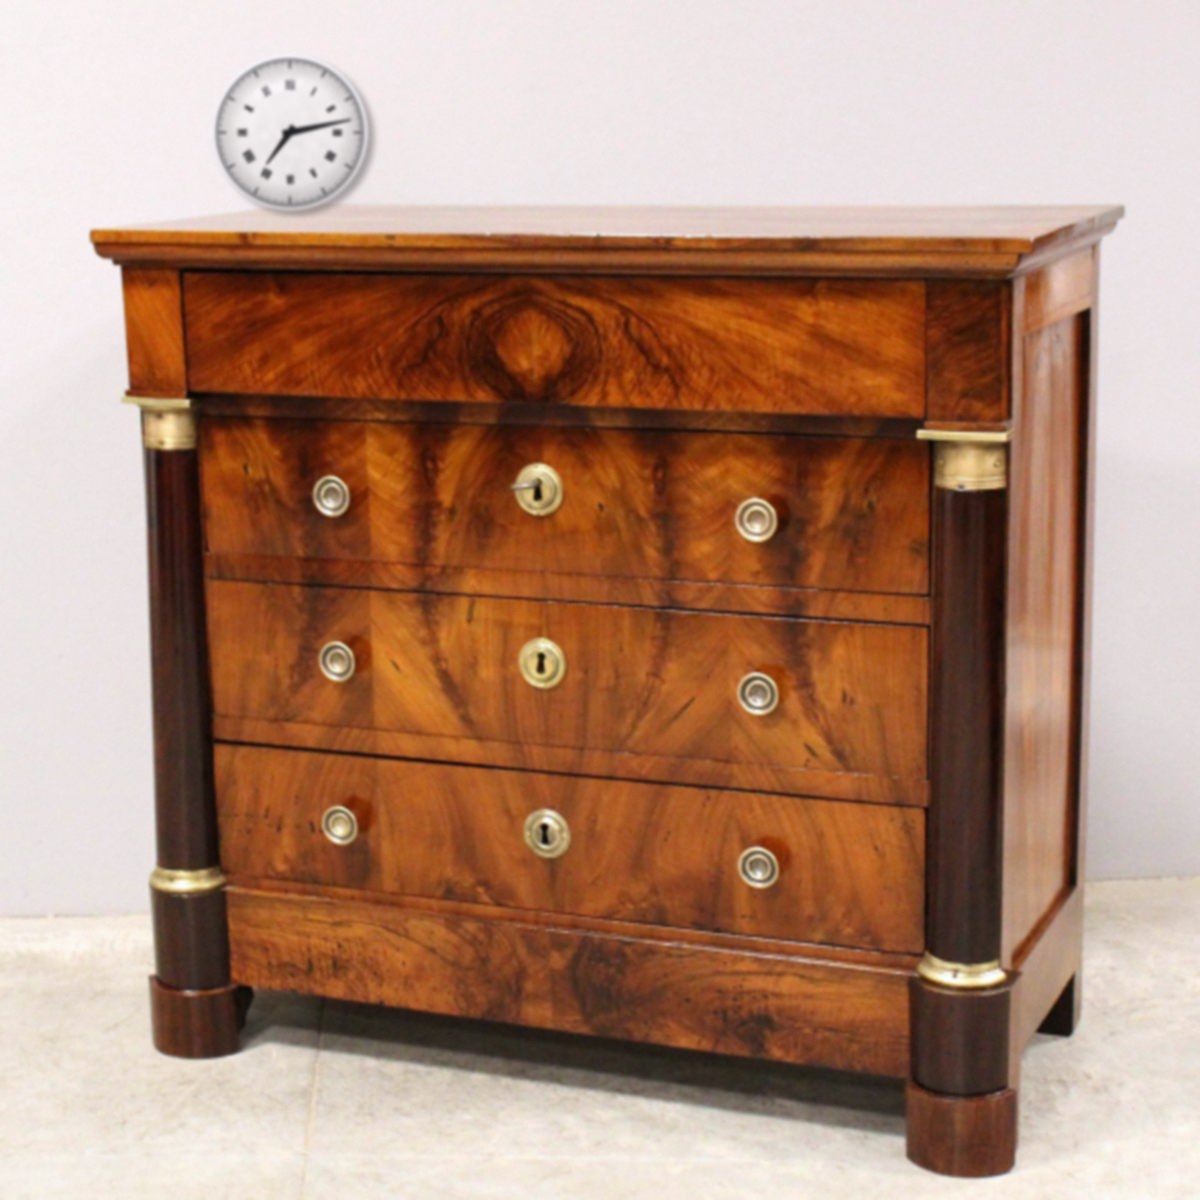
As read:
**7:13**
